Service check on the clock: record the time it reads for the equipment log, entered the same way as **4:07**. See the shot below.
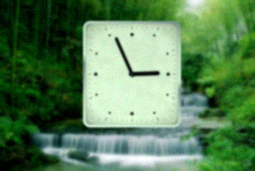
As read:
**2:56**
